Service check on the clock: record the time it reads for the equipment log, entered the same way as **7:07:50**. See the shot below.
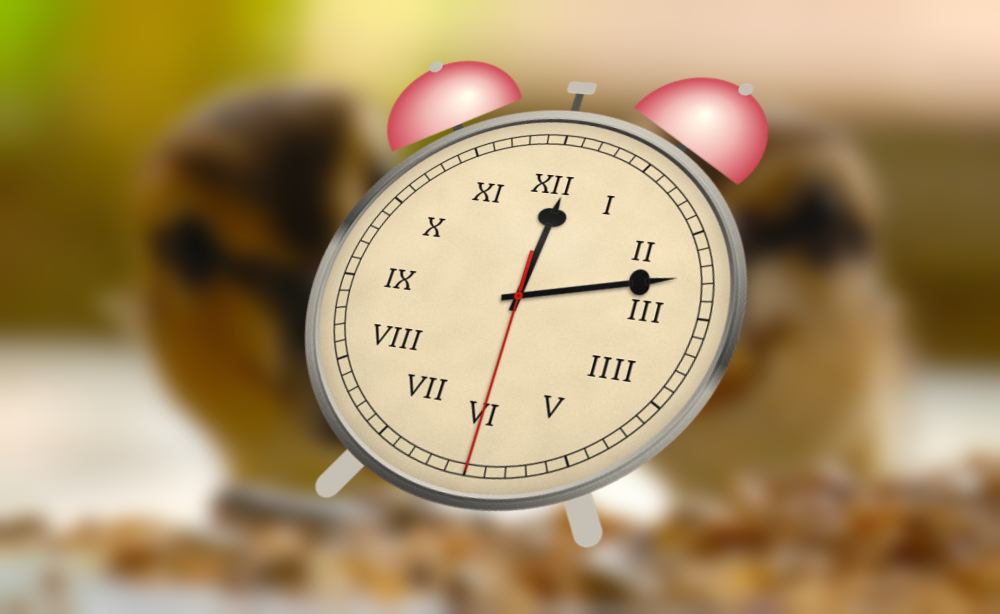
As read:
**12:12:30**
